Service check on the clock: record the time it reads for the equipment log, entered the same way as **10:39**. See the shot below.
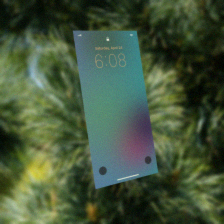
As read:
**6:08**
